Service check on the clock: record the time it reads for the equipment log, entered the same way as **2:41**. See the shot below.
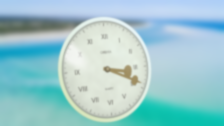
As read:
**3:19**
